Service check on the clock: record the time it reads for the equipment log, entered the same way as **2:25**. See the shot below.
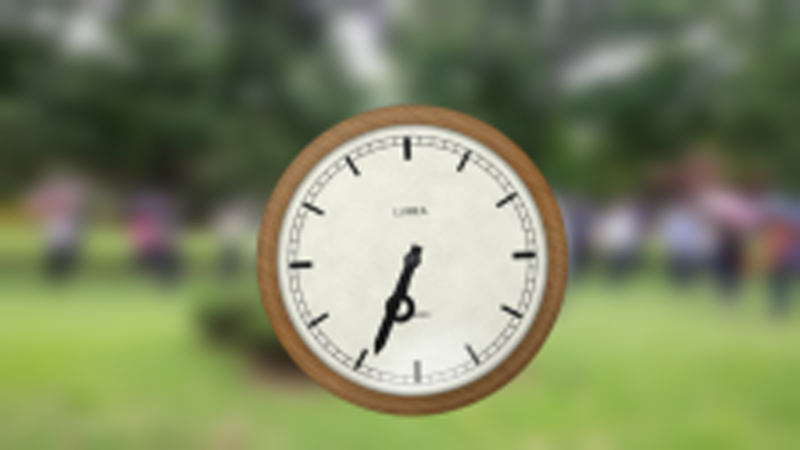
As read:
**6:34**
